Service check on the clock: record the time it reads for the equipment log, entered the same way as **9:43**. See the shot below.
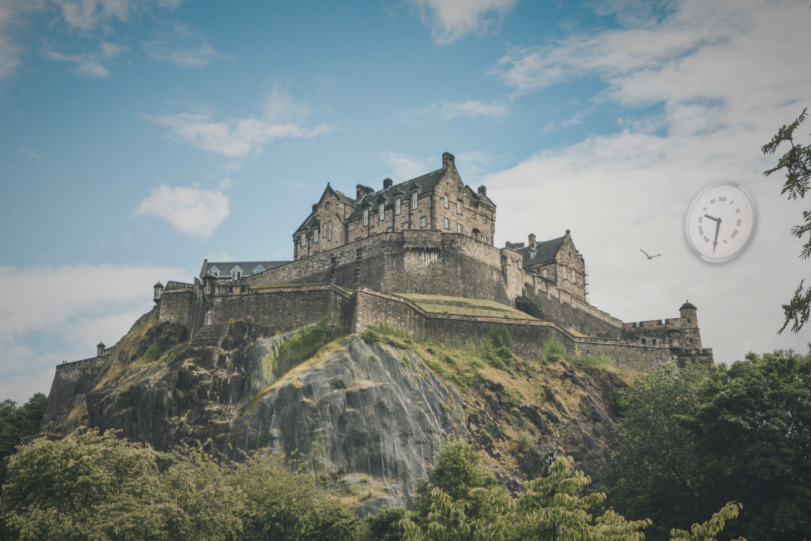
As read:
**9:30**
